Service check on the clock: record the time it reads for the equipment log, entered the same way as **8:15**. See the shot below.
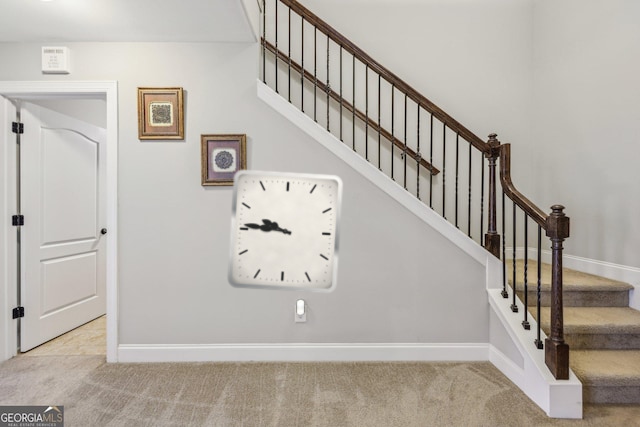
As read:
**9:46**
